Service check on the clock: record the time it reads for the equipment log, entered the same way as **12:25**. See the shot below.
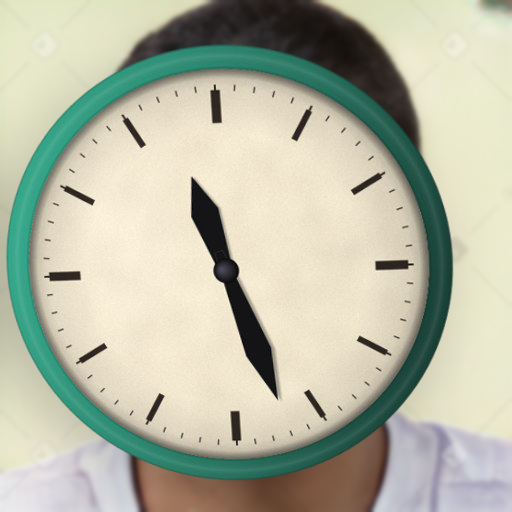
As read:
**11:27**
